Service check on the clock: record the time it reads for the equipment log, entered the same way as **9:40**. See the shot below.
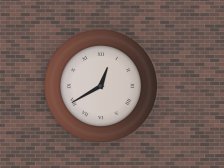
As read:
**12:40**
